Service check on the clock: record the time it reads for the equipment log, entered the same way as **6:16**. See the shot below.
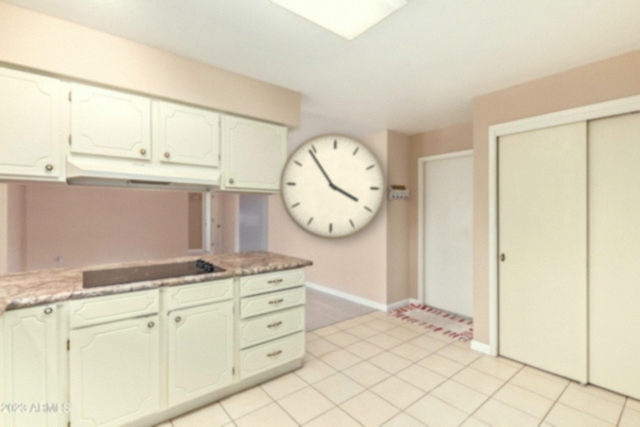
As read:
**3:54**
